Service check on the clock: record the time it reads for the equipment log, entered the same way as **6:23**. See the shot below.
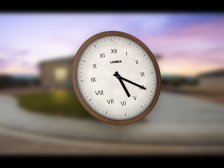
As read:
**5:20**
